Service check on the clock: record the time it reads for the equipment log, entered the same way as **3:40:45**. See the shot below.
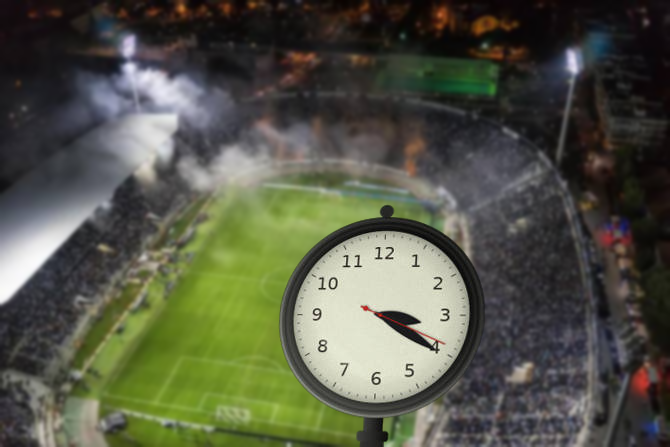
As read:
**3:20:19**
